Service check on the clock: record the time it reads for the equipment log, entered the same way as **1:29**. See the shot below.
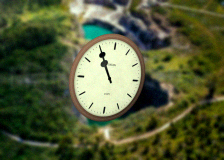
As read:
**10:55**
